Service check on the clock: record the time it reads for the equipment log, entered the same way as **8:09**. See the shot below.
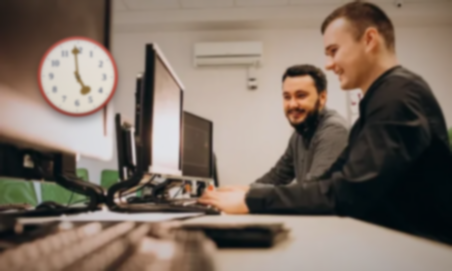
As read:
**4:59**
